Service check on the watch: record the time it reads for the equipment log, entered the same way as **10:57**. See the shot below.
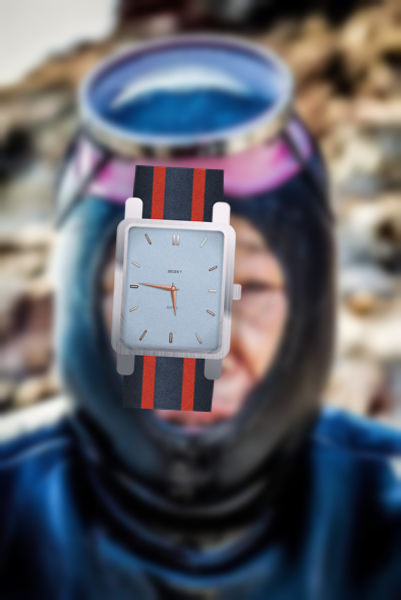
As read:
**5:46**
